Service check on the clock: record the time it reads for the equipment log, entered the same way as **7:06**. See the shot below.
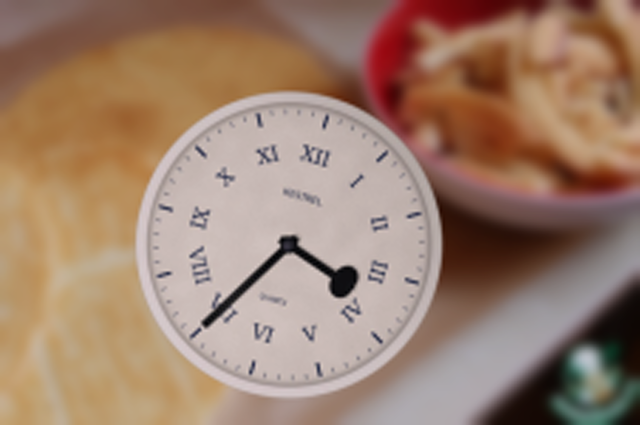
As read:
**3:35**
